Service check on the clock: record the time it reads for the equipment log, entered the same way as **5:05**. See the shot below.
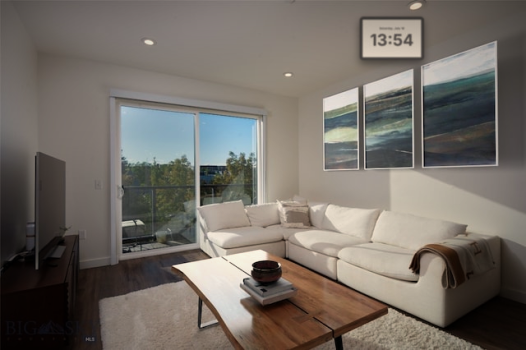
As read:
**13:54**
